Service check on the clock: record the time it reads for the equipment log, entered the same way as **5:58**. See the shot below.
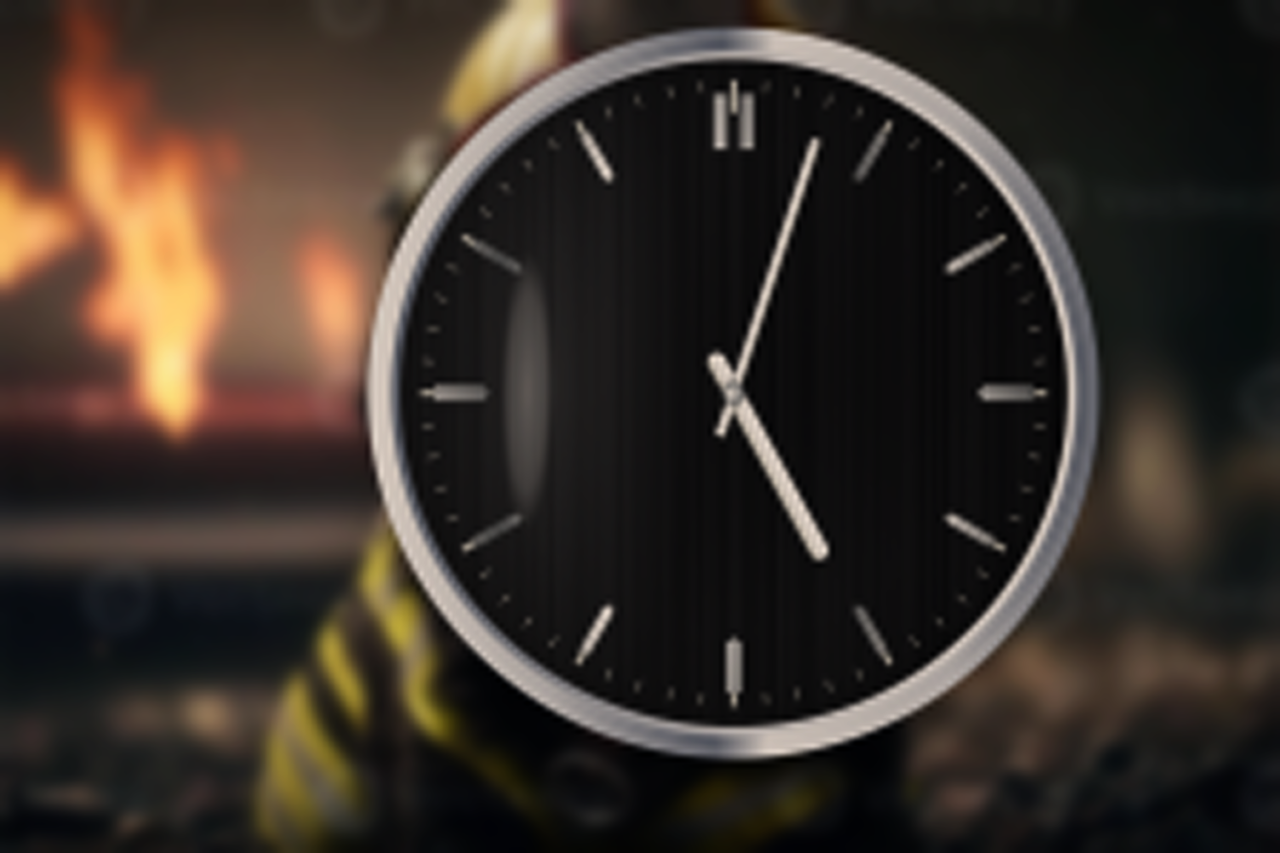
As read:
**5:03**
